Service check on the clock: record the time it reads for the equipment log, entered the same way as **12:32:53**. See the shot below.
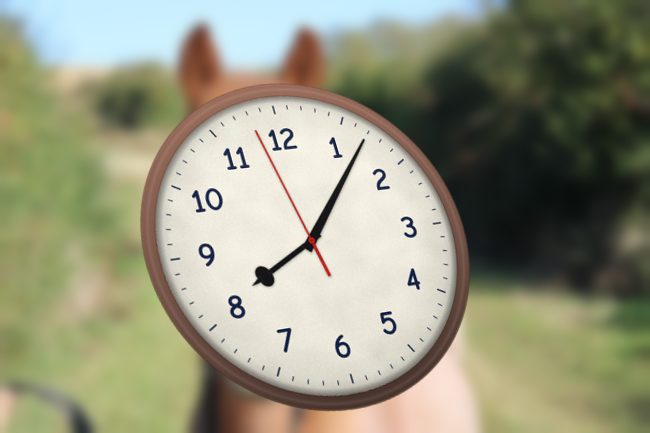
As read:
**8:06:58**
